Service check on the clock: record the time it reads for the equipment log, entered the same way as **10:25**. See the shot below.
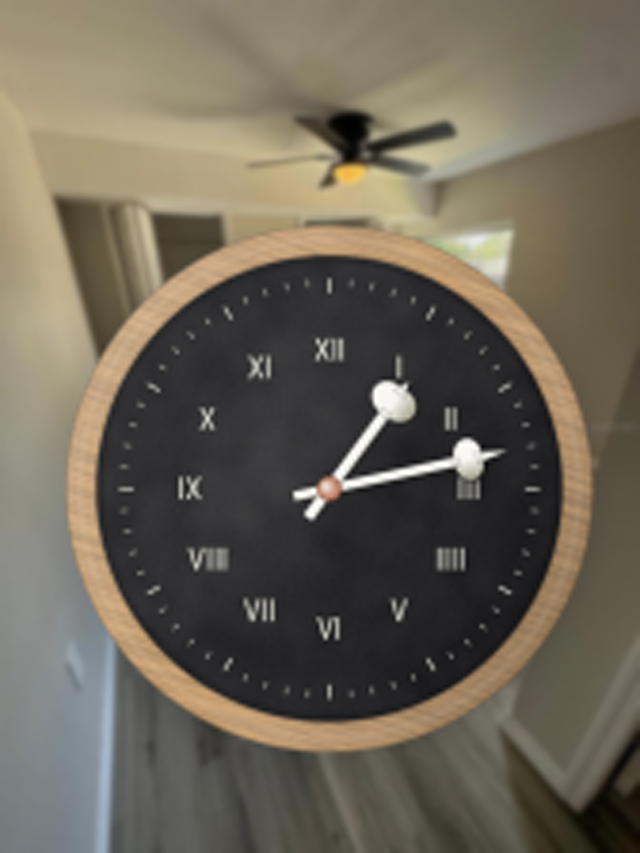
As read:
**1:13**
